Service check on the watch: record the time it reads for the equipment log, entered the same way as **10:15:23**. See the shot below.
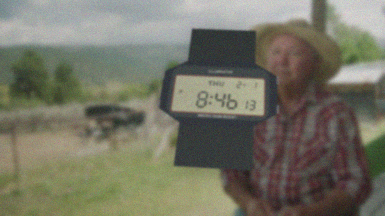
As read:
**8:46:13**
